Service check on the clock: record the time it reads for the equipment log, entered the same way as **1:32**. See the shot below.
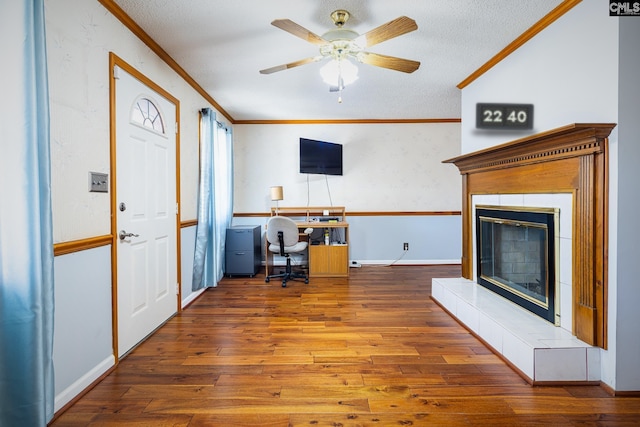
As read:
**22:40**
